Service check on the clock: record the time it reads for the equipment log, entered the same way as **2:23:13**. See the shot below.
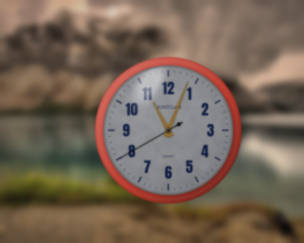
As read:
**11:03:40**
